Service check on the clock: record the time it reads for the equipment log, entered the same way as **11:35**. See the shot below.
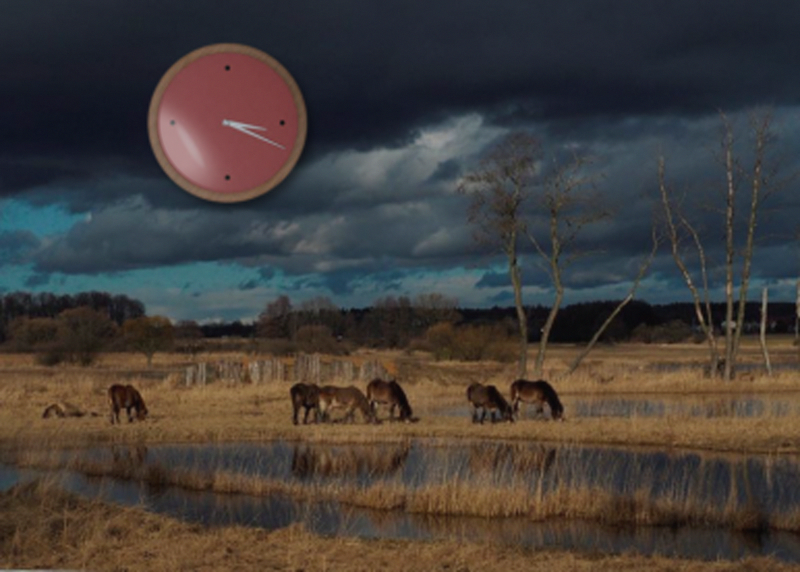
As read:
**3:19**
